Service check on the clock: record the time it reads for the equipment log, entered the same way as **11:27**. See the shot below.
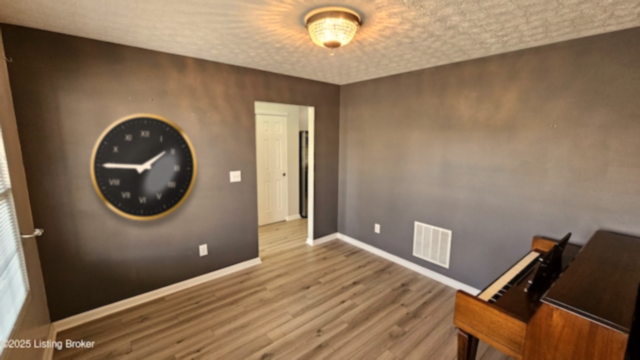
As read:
**1:45**
